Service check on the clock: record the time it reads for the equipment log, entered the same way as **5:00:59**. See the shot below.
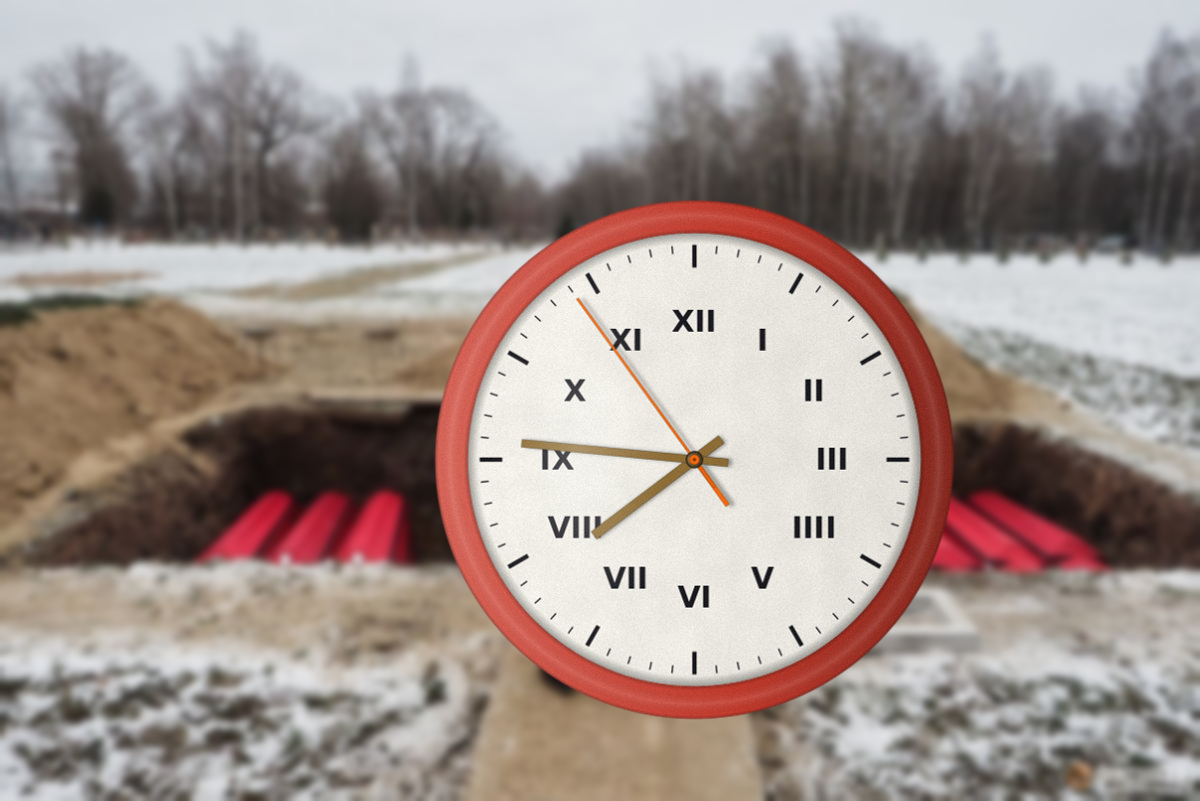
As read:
**7:45:54**
